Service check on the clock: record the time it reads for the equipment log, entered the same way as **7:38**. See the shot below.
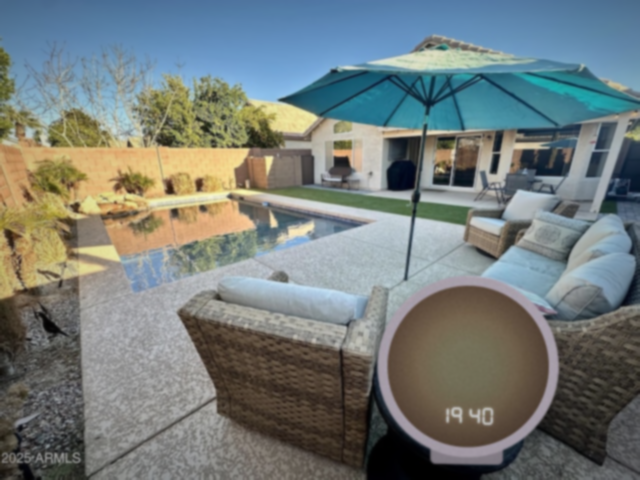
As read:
**19:40**
